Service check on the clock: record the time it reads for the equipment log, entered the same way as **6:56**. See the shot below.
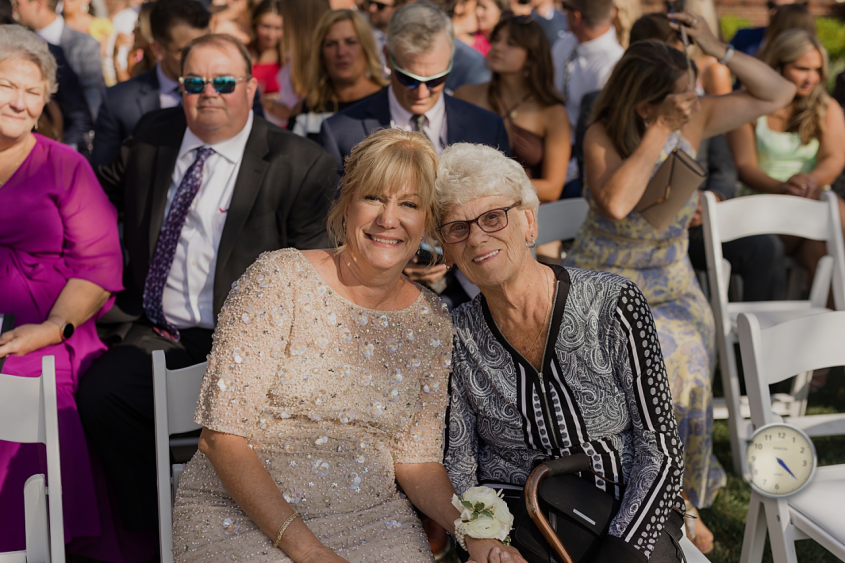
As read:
**4:22**
